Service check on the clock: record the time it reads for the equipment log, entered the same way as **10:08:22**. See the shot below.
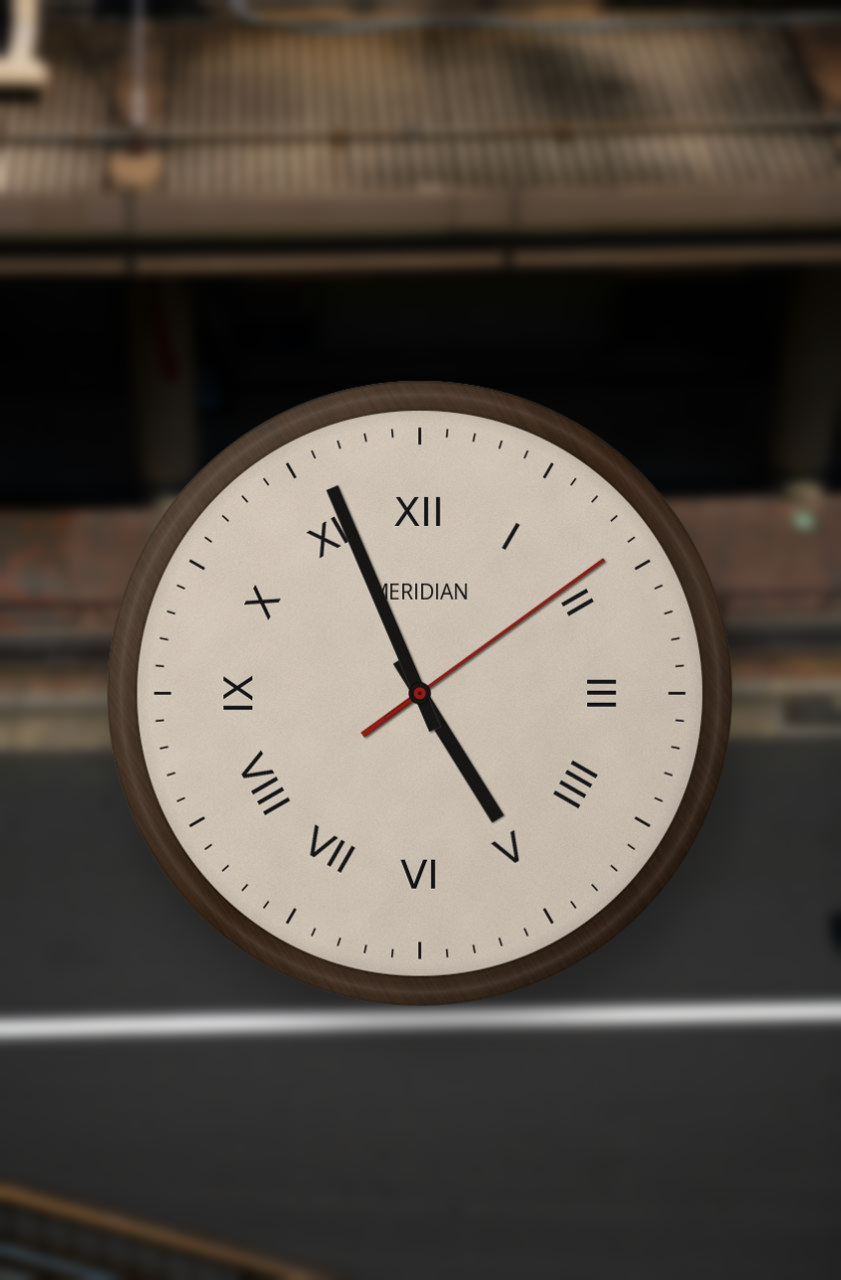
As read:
**4:56:09**
